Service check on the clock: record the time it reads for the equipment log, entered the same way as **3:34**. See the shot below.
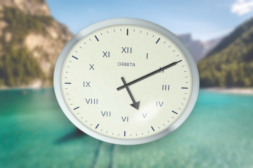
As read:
**5:10**
